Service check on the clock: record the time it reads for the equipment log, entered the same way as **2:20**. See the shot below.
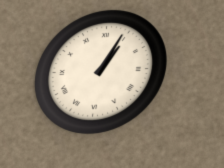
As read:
**1:04**
